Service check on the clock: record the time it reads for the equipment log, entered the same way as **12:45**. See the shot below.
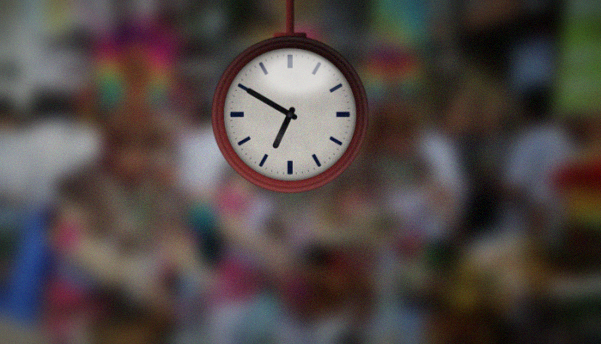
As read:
**6:50**
